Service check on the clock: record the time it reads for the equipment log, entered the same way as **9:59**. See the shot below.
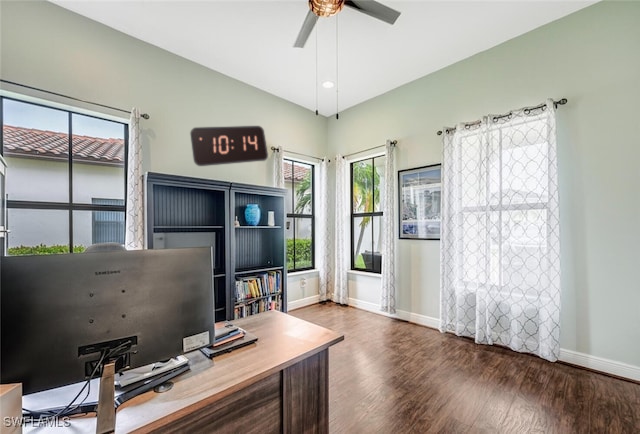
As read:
**10:14**
